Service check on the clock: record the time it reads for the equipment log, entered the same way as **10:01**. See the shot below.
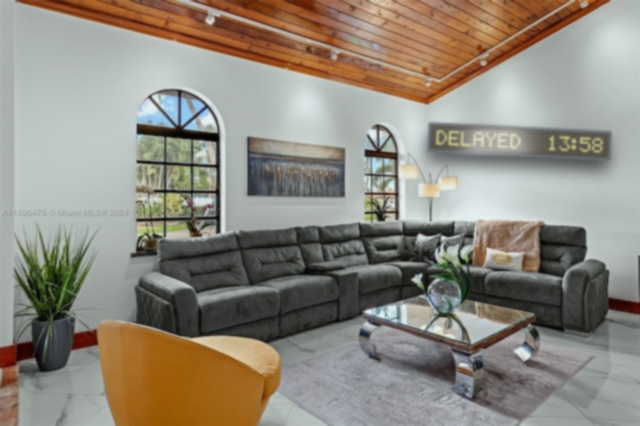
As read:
**13:58**
